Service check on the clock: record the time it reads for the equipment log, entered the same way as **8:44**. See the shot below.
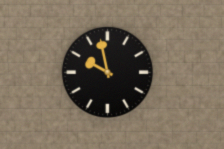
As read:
**9:58**
